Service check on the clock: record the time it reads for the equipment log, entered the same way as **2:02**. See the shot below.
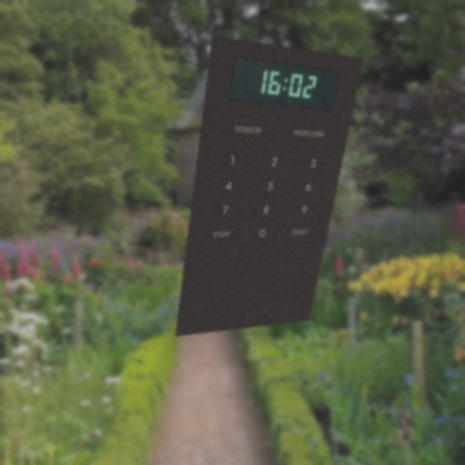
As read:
**16:02**
